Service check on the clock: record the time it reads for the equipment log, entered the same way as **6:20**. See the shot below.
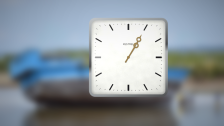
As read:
**1:05**
